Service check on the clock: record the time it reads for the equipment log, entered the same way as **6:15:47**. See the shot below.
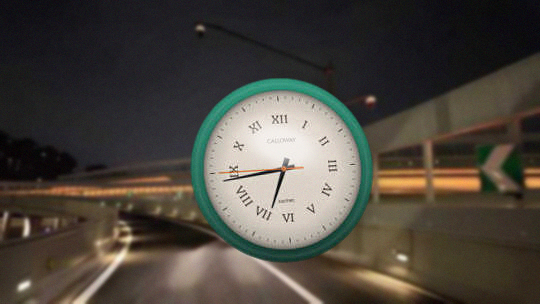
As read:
**6:43:45**
